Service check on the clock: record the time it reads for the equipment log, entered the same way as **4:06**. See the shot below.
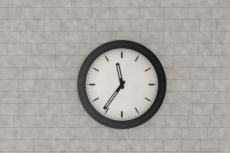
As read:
**11:36**
